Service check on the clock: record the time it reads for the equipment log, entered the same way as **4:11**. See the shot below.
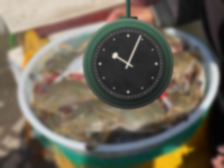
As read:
**10:04**
